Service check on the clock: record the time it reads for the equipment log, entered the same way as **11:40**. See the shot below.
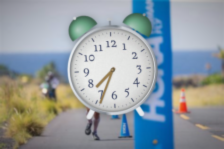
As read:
**7:34**
